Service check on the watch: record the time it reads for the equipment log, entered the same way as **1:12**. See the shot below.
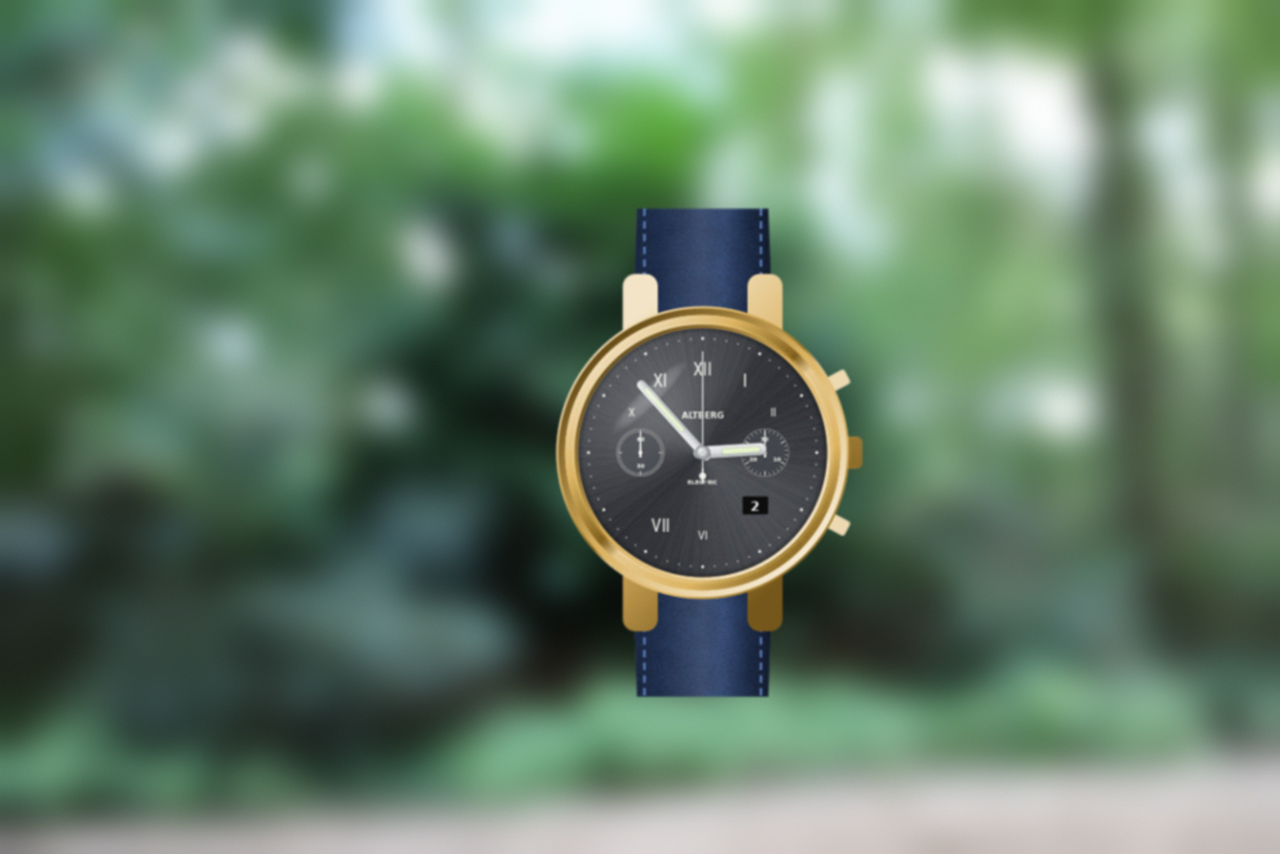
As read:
**2:53**
